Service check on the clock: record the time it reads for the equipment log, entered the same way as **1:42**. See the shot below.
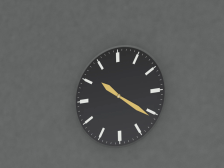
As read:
**10:21**
